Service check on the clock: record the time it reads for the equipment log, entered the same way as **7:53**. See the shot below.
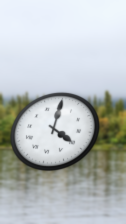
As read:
**4:00**
